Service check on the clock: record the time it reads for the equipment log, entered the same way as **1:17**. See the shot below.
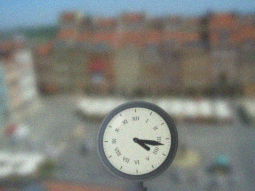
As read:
**4:17**
